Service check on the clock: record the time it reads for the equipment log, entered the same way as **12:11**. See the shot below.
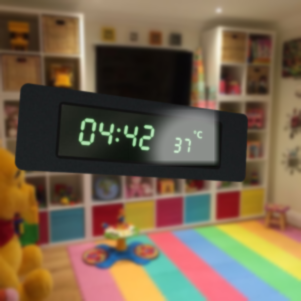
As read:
**4:42**
